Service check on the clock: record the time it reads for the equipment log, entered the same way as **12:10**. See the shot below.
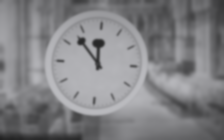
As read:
**11:53**
